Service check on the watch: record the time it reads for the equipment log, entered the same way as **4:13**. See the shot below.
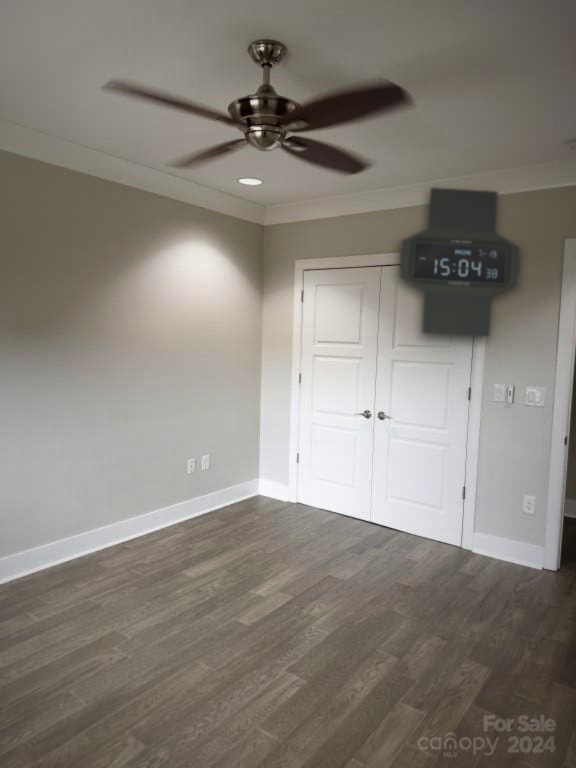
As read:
**15:04**
